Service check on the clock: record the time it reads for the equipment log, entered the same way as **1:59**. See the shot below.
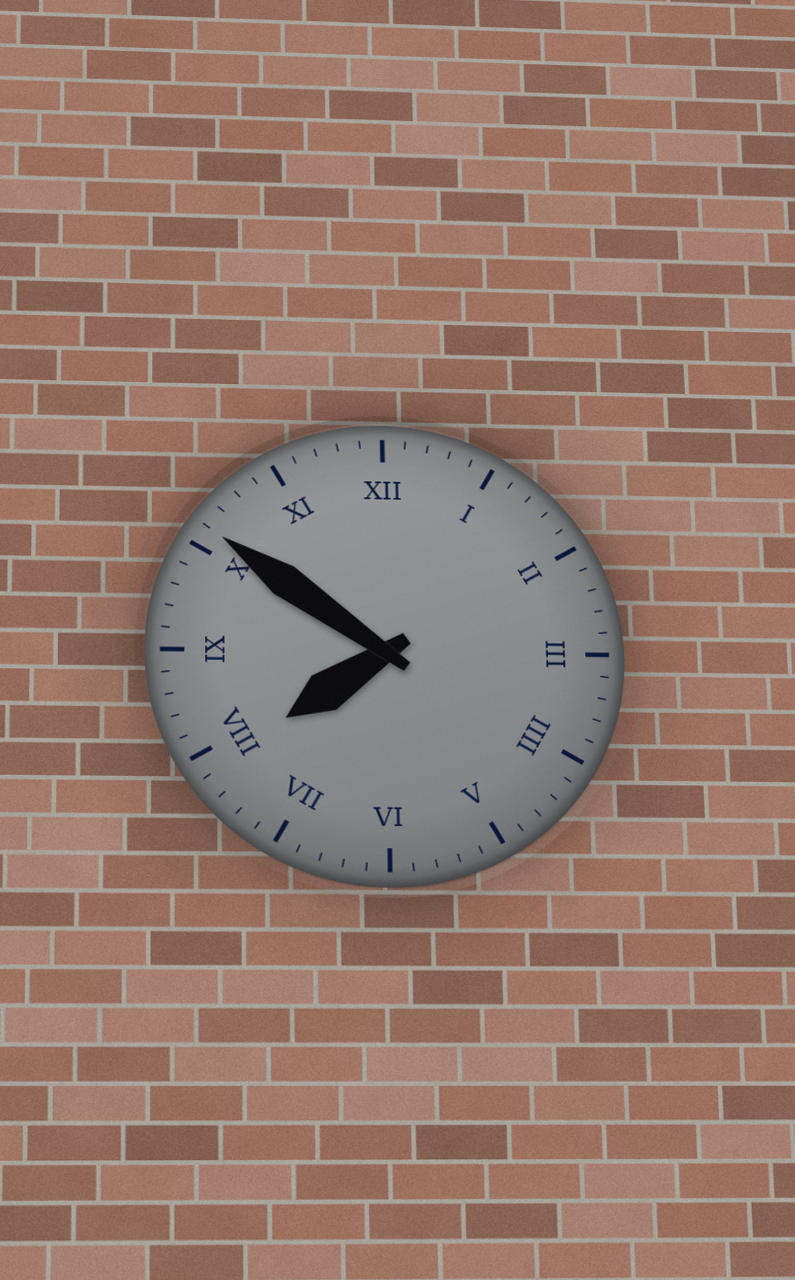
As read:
**7:51**
